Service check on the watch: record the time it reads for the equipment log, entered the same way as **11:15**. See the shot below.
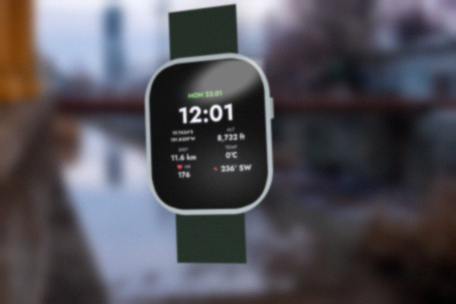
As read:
**12:01**
